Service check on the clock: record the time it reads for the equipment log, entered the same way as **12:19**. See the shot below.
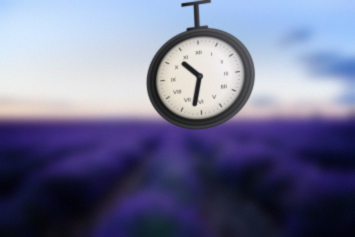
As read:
**10:32**
